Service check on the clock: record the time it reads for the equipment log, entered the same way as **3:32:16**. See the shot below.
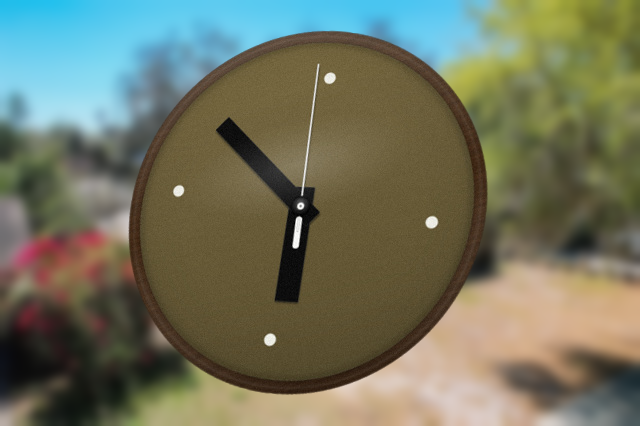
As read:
**5:50:59**
